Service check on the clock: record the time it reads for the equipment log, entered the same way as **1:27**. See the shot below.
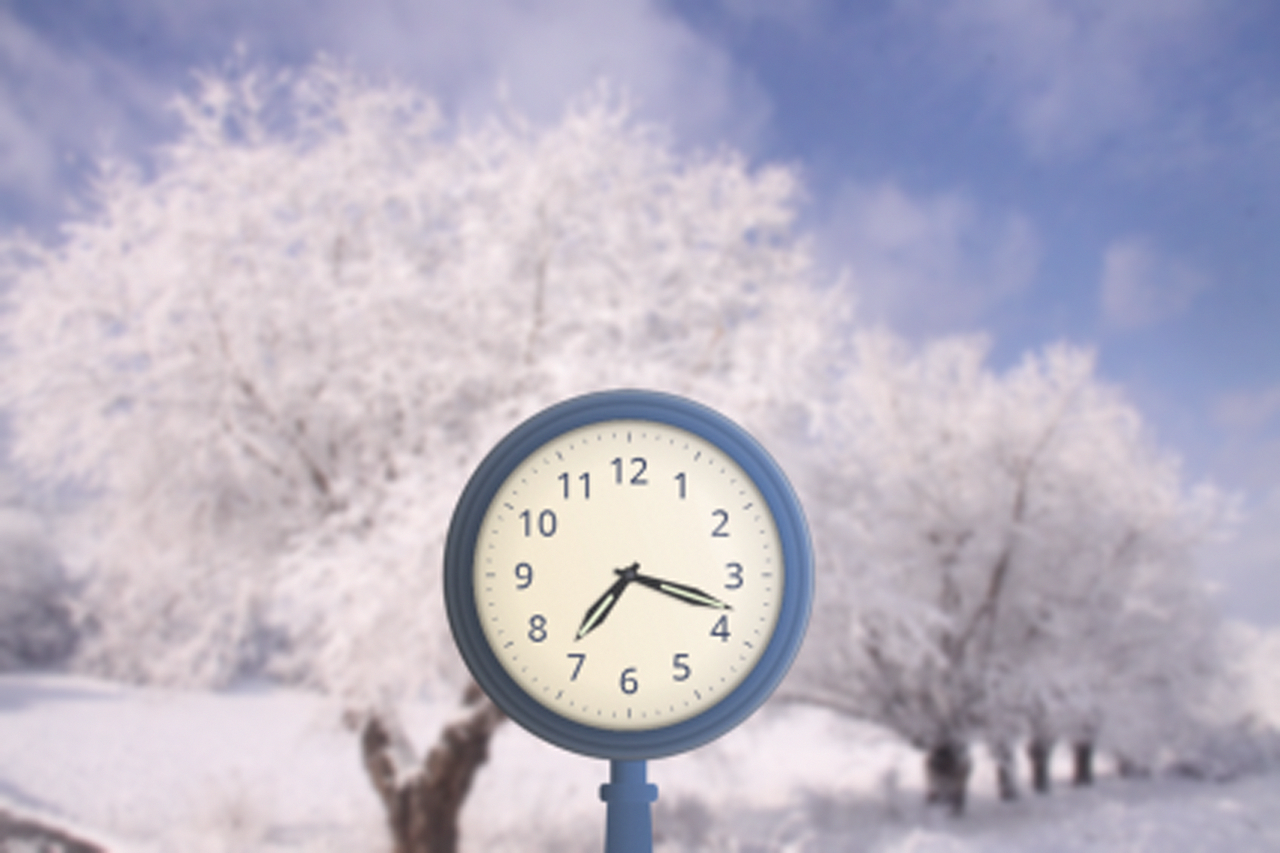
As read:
**7:18**
